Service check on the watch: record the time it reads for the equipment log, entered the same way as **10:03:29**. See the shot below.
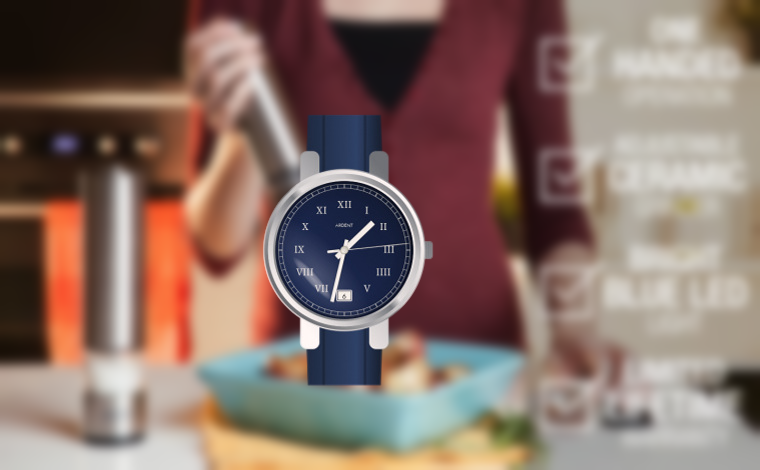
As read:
**1:32:14**
